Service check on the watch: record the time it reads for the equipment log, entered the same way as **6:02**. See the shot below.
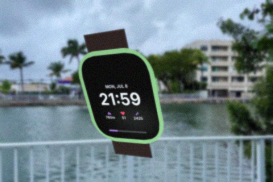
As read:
**21:59**
